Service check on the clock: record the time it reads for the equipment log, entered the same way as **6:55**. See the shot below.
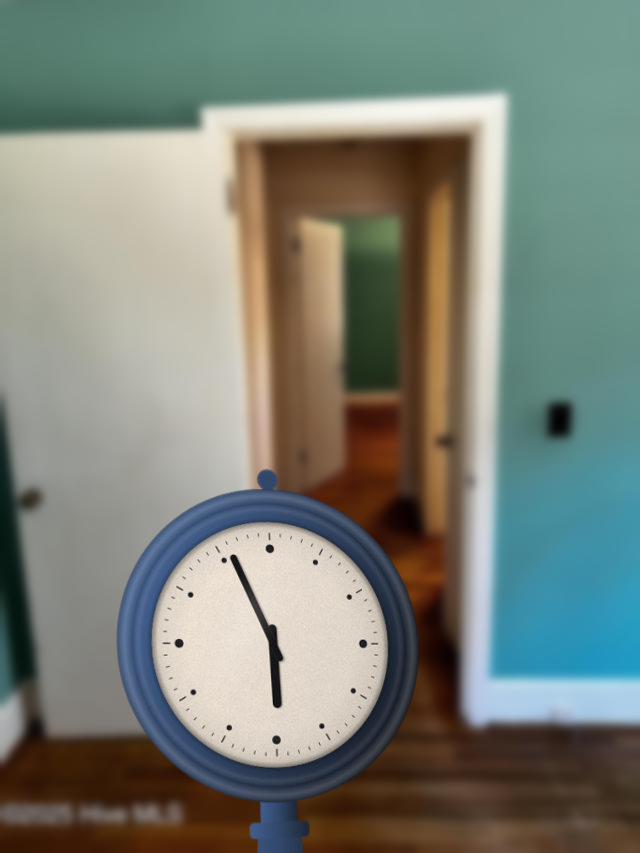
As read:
**5:56**
